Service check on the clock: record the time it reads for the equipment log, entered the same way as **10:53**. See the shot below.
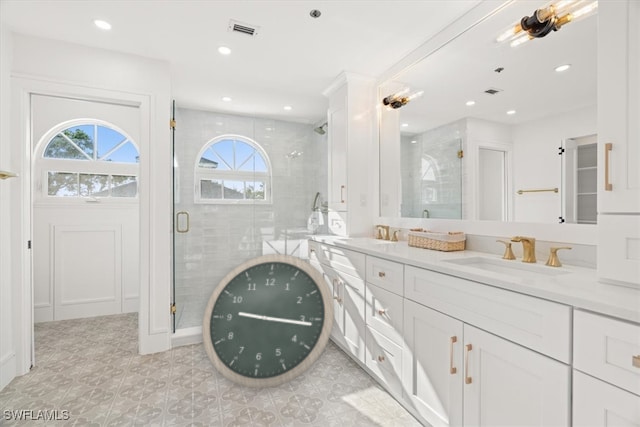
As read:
**9:16**
